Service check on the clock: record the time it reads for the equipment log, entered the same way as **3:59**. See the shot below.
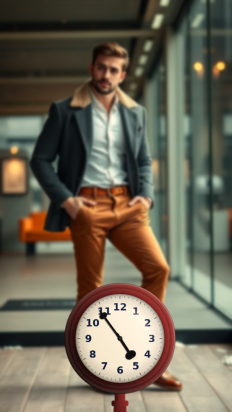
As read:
**4:54**
